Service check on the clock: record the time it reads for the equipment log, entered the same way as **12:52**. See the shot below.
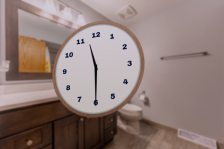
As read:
**11:30**
